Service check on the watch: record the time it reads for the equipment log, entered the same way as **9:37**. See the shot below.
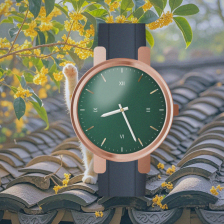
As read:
**8:26**
